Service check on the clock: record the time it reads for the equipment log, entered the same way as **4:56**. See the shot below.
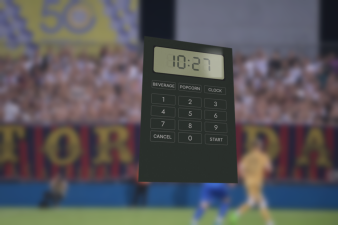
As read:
**10:27**
